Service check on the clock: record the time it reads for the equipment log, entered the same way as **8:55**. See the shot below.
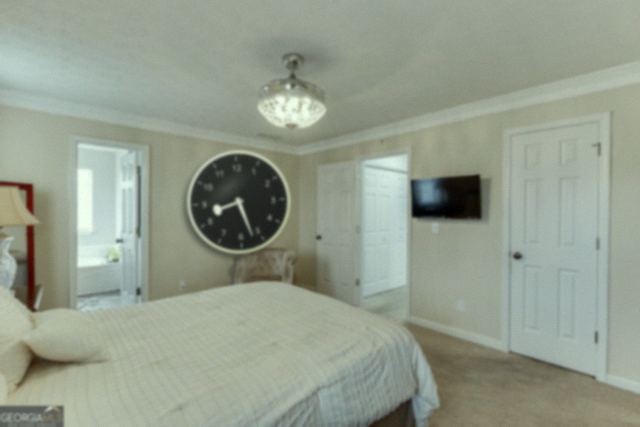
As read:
**8:27**
